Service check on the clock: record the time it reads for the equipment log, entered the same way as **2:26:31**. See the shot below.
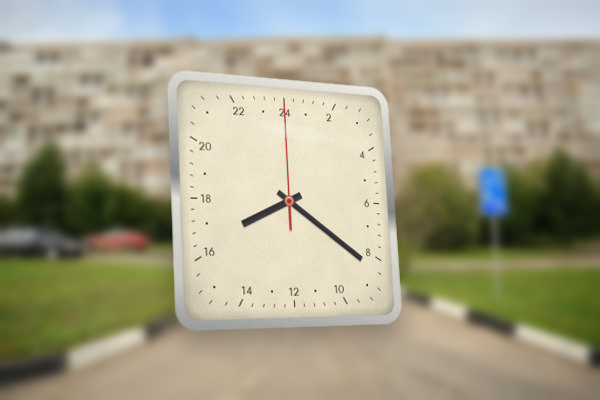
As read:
**16:21:00**
